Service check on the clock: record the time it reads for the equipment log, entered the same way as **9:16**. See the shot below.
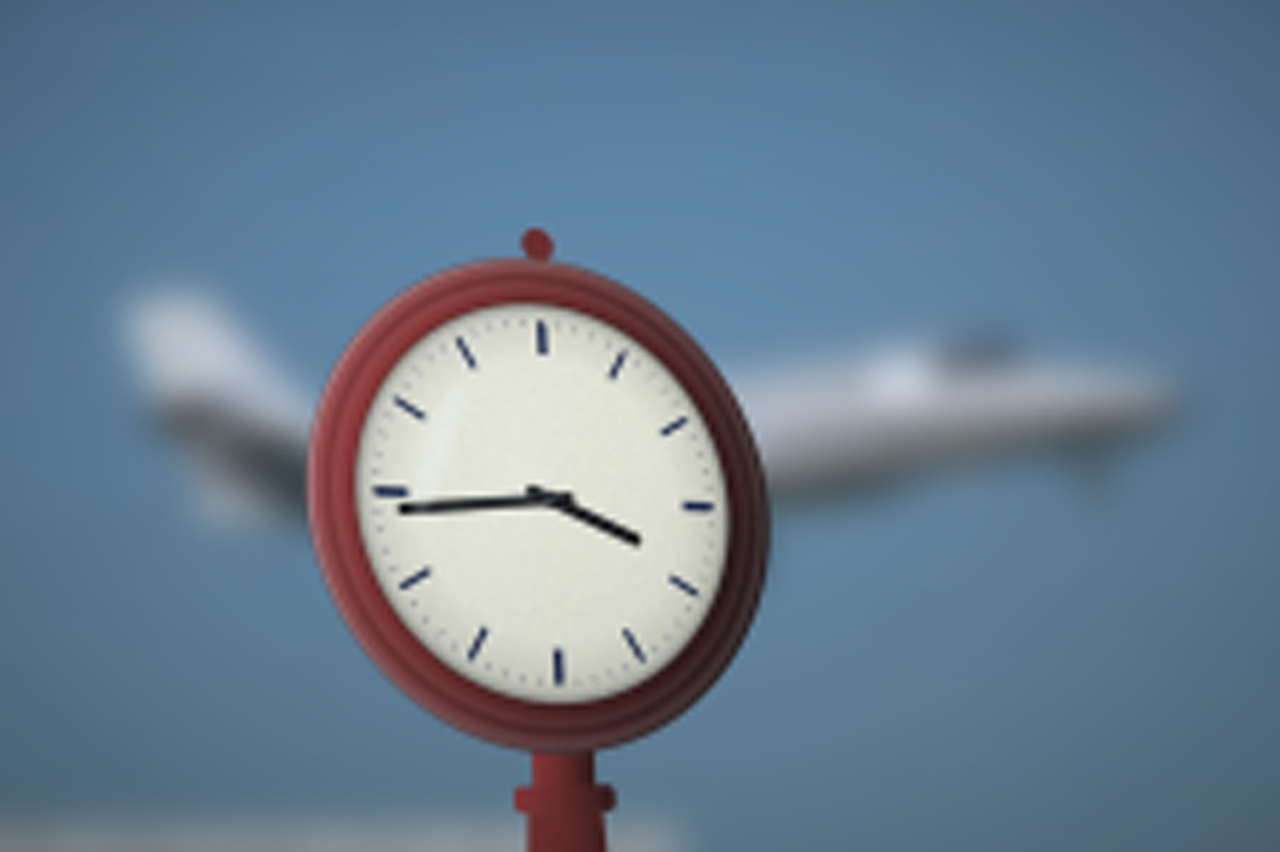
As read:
**3:44**
